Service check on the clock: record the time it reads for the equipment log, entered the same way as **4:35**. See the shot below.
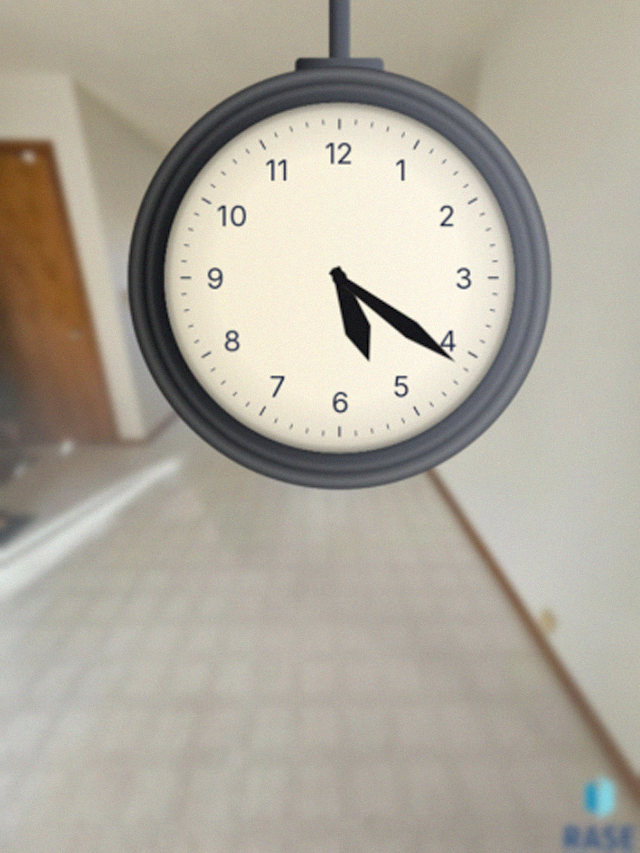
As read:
**5:21**
